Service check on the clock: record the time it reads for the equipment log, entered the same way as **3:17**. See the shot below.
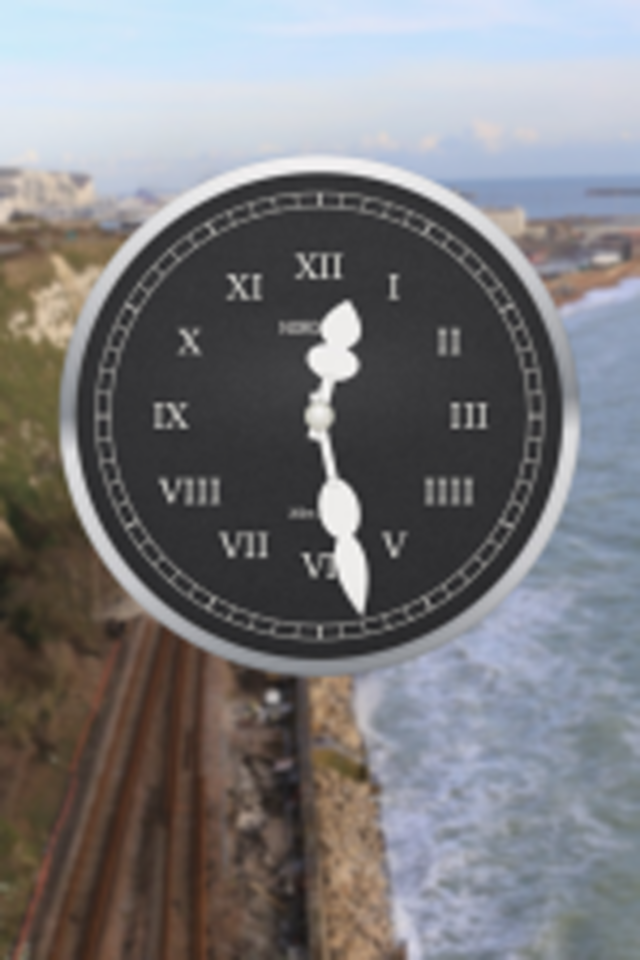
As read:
**12:28**
